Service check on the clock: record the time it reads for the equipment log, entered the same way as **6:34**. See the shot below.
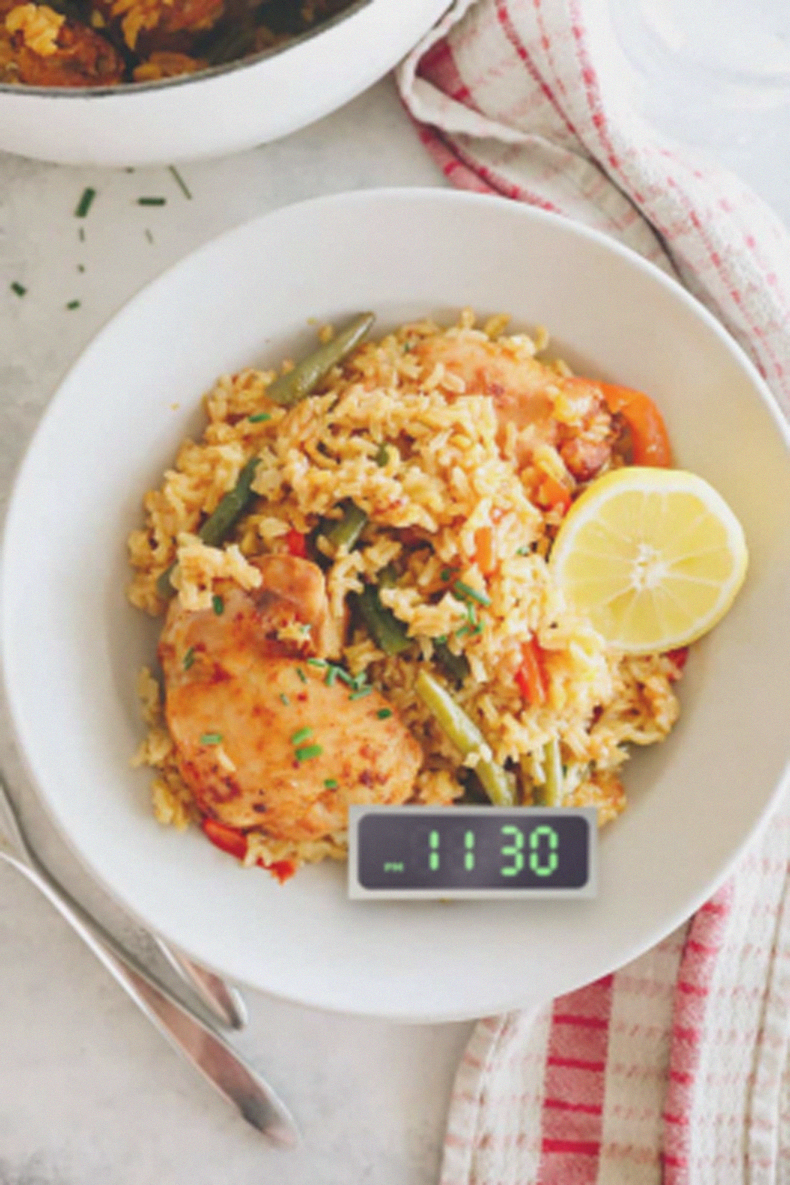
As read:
**11:30**
